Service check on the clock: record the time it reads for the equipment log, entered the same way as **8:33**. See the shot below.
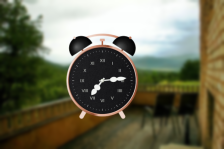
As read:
**7:14**
